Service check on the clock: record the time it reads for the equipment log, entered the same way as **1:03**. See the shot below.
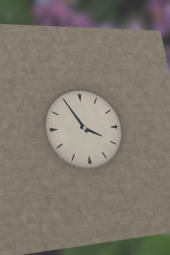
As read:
**3:55**
